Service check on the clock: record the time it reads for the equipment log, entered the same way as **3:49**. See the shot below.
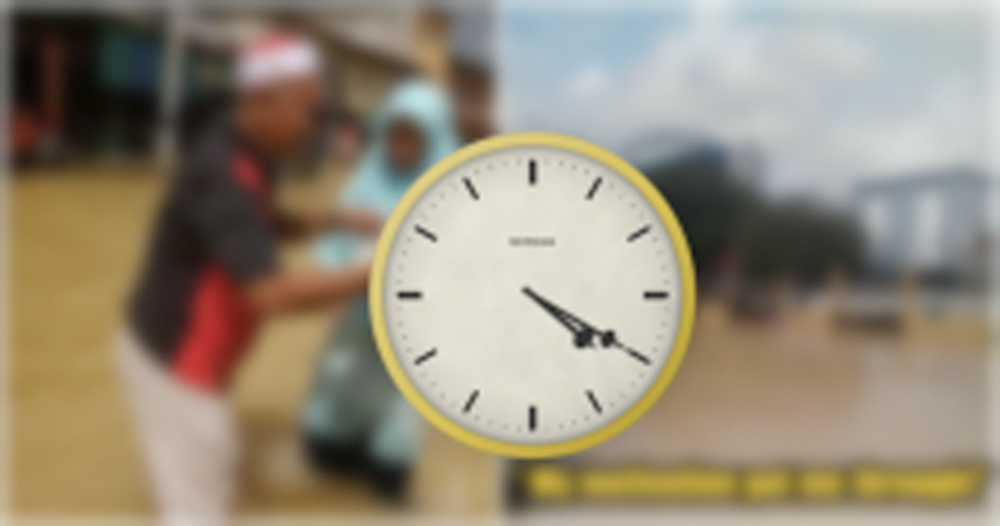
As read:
**4:20**
